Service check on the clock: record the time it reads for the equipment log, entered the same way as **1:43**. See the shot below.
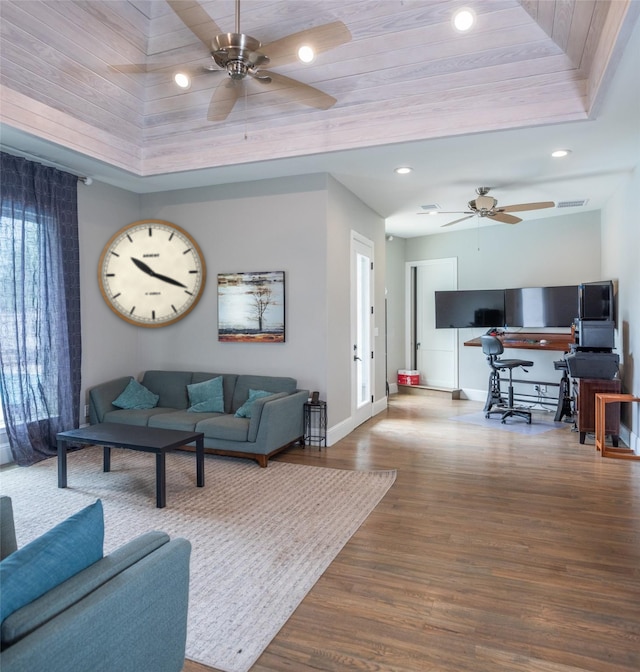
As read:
**10:19**
